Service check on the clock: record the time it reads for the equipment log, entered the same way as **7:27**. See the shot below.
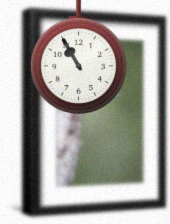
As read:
**10:55**
